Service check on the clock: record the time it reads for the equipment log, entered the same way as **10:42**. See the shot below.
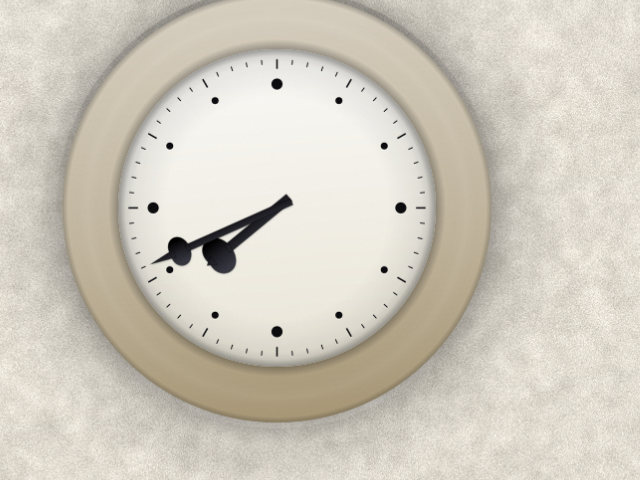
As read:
**7:41**
